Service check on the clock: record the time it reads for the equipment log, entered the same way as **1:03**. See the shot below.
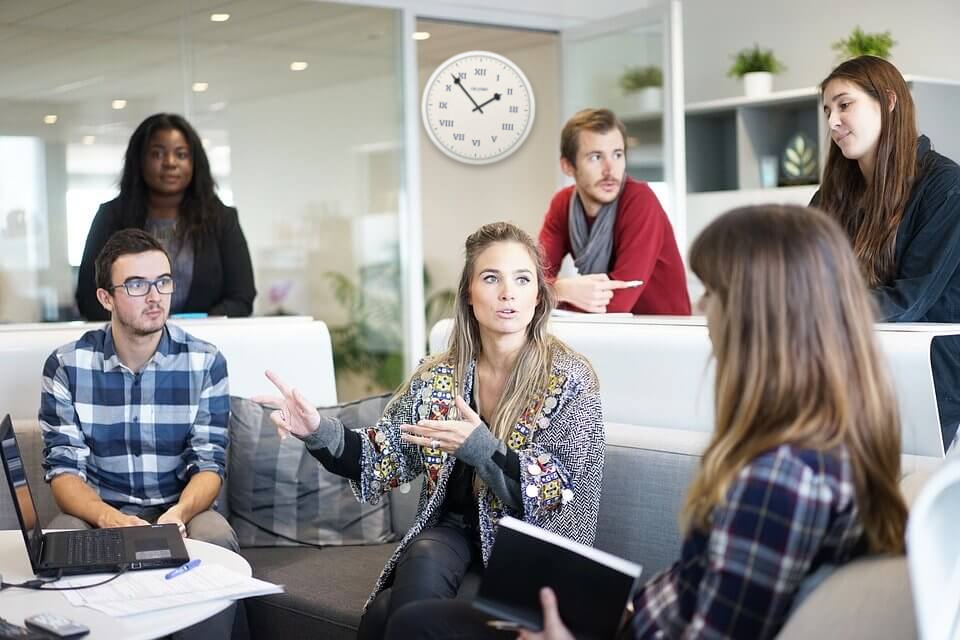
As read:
**1:53**
